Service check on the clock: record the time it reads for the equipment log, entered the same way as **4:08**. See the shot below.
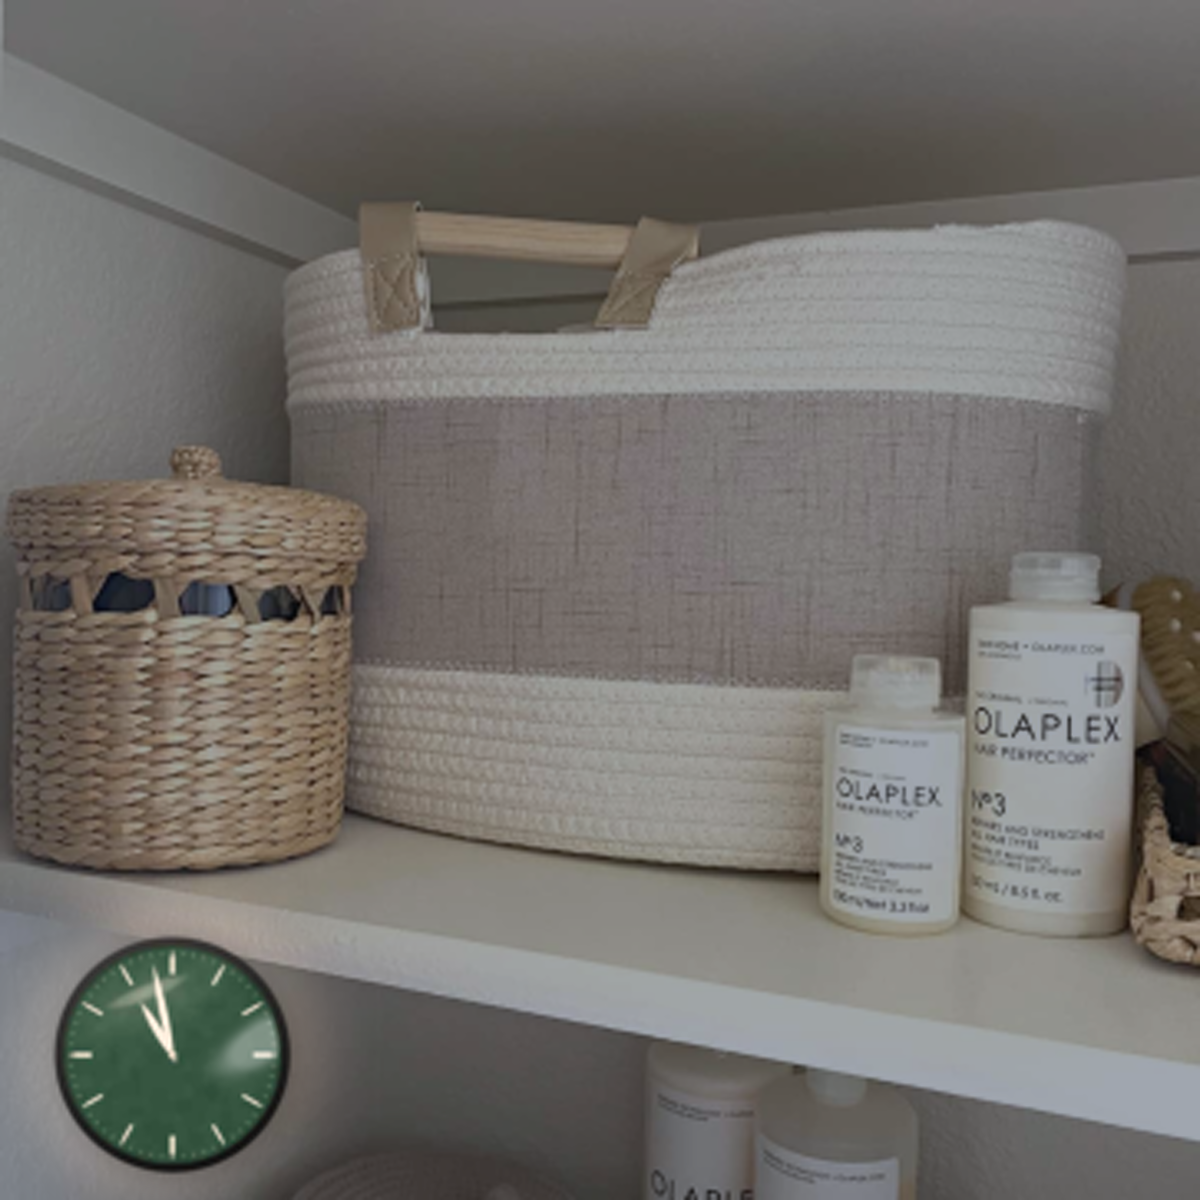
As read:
**10:58**
